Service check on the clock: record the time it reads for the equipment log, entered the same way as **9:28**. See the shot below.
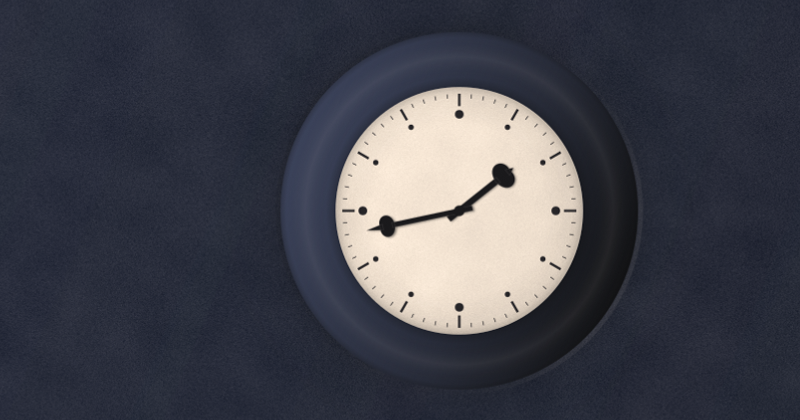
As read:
**1:43**
